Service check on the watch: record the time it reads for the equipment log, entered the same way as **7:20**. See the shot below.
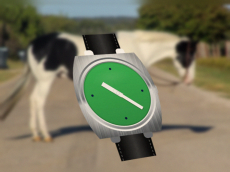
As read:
**10:22**
